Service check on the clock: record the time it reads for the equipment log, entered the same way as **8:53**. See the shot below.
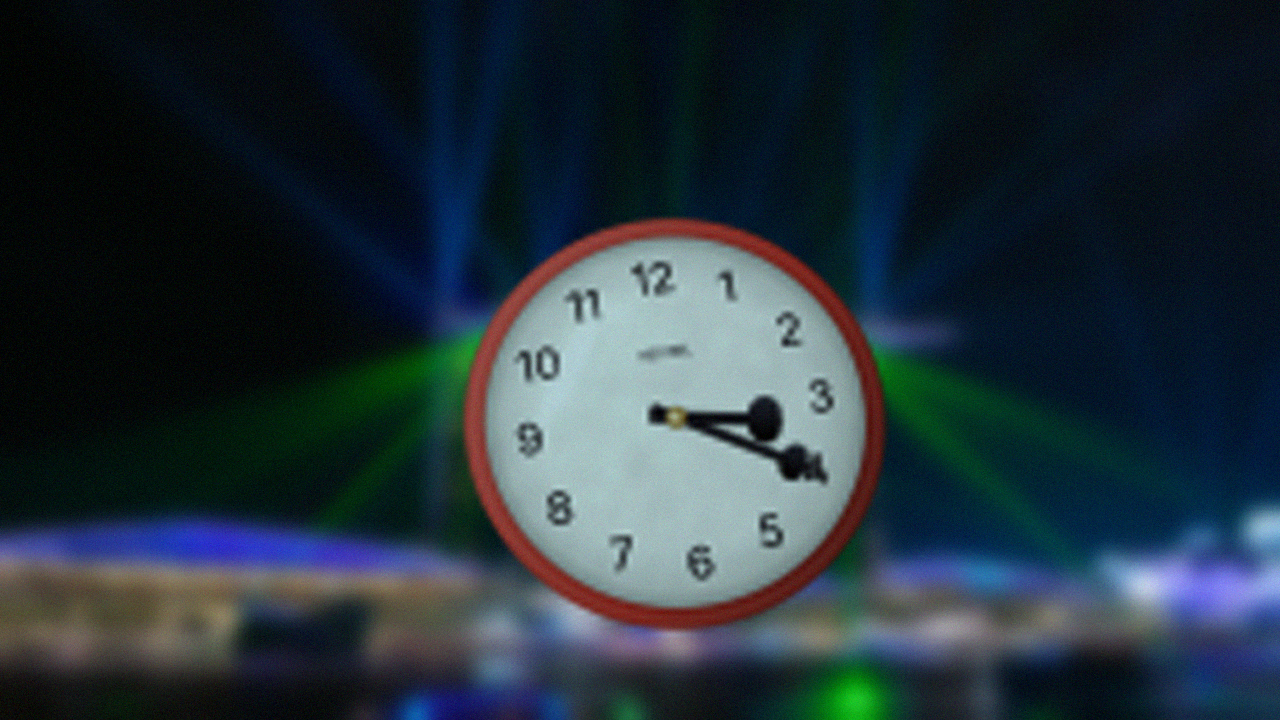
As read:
**3:20**
